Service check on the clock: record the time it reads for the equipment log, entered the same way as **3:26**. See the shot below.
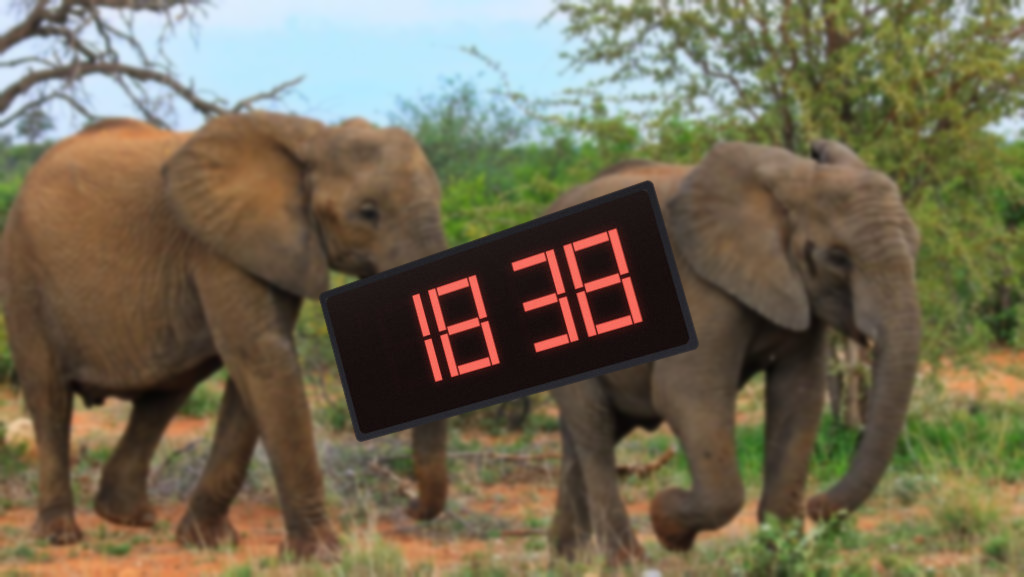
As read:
**18:38**
